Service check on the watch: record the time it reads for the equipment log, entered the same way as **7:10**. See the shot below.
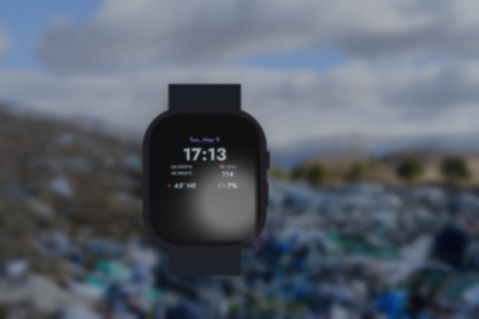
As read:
**17:13**
